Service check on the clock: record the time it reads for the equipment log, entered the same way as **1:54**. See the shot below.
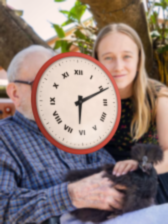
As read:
**6:11**
